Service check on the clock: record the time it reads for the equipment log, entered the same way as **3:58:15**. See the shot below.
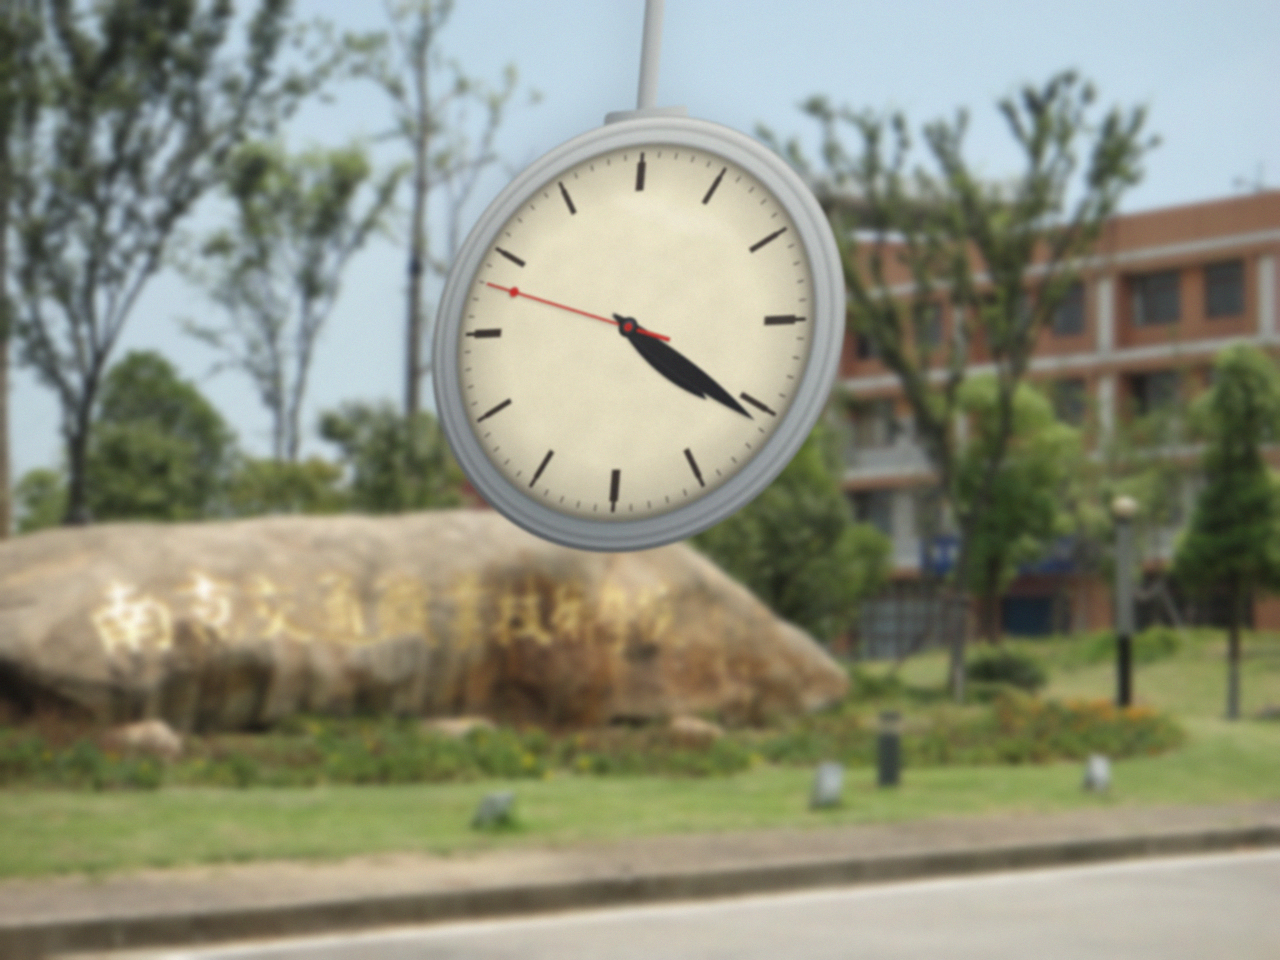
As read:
**4:20:48**
